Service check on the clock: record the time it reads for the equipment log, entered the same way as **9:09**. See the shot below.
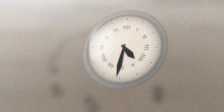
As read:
**4:31**
